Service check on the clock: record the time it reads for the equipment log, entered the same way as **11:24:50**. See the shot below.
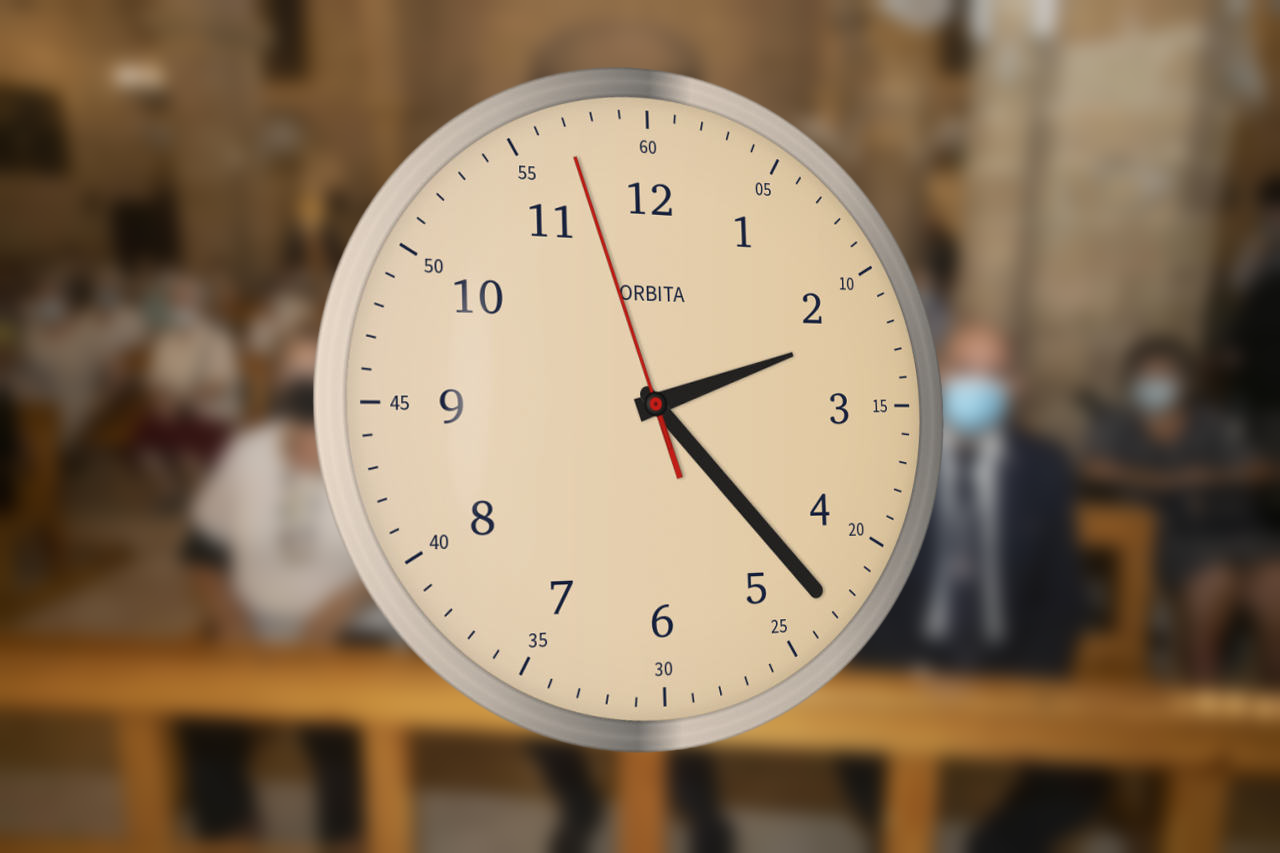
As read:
**2:22:57**
